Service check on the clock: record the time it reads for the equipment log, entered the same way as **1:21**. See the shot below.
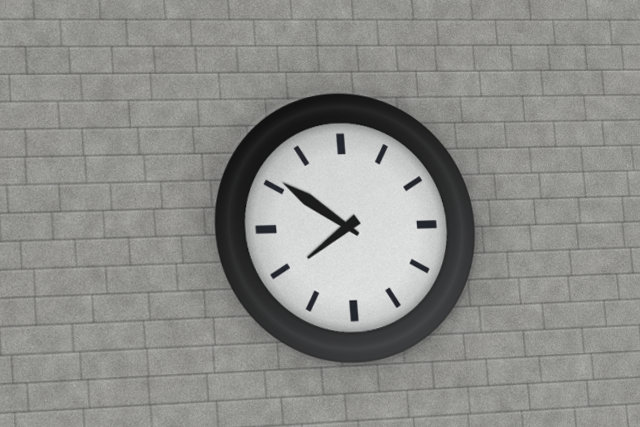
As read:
**7:51**
